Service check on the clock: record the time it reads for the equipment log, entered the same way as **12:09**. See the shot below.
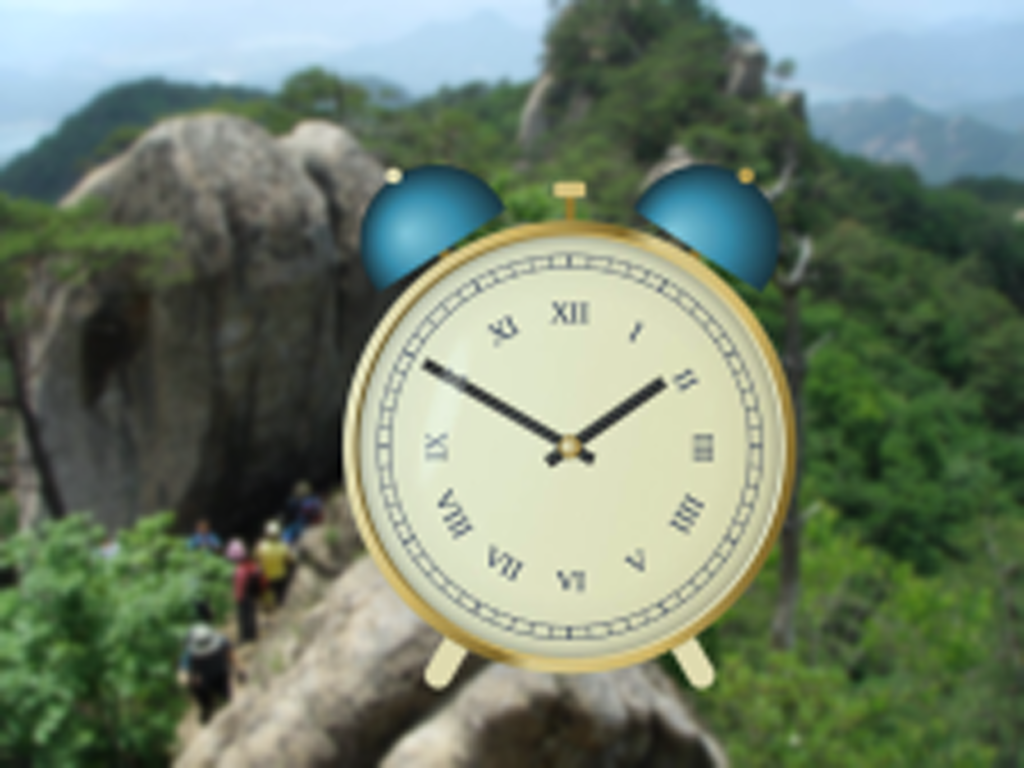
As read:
**1:50**
